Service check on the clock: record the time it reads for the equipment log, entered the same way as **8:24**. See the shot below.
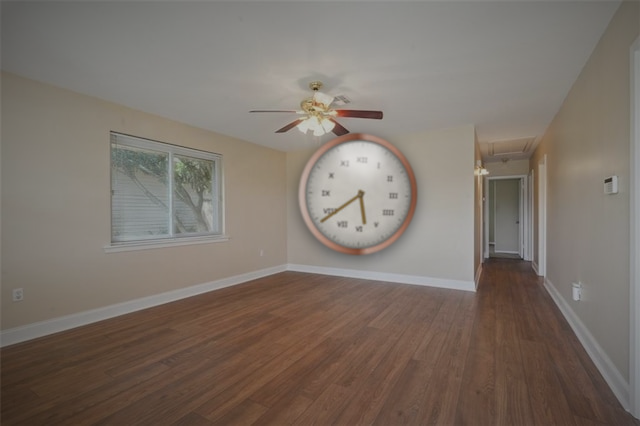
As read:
**5:39**
